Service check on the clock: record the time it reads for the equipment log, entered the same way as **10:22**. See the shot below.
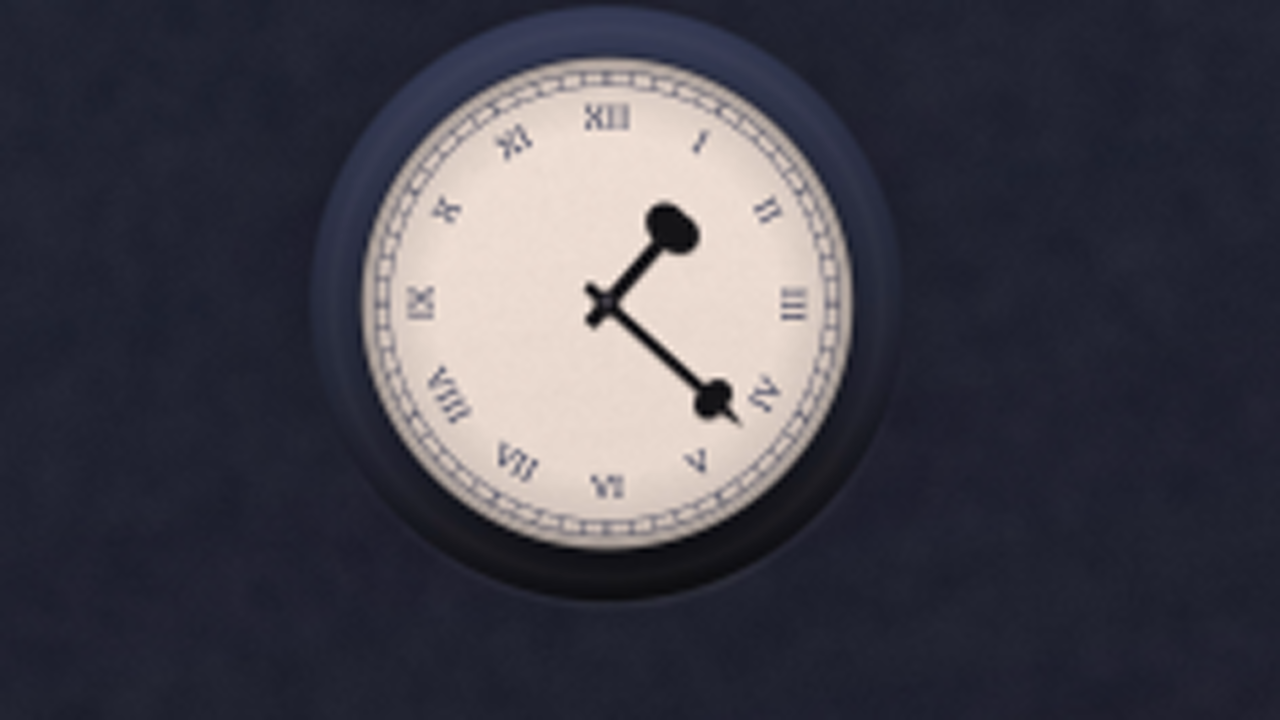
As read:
**1:22**
